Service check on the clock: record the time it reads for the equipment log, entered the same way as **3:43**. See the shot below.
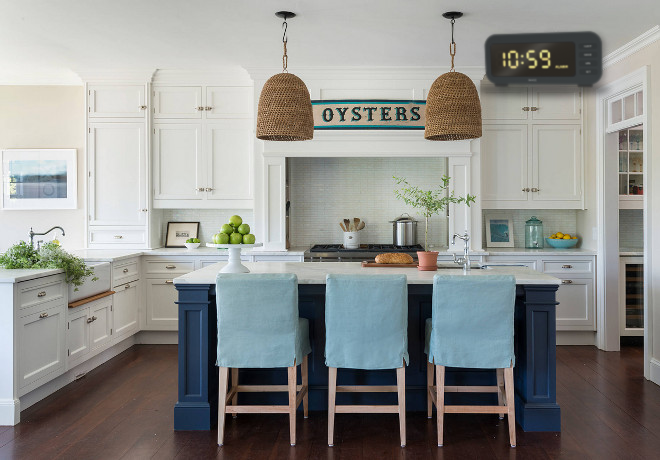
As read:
**10:59**
